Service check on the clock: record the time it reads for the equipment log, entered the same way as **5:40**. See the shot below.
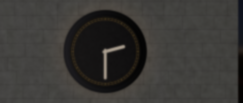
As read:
**2:30**
